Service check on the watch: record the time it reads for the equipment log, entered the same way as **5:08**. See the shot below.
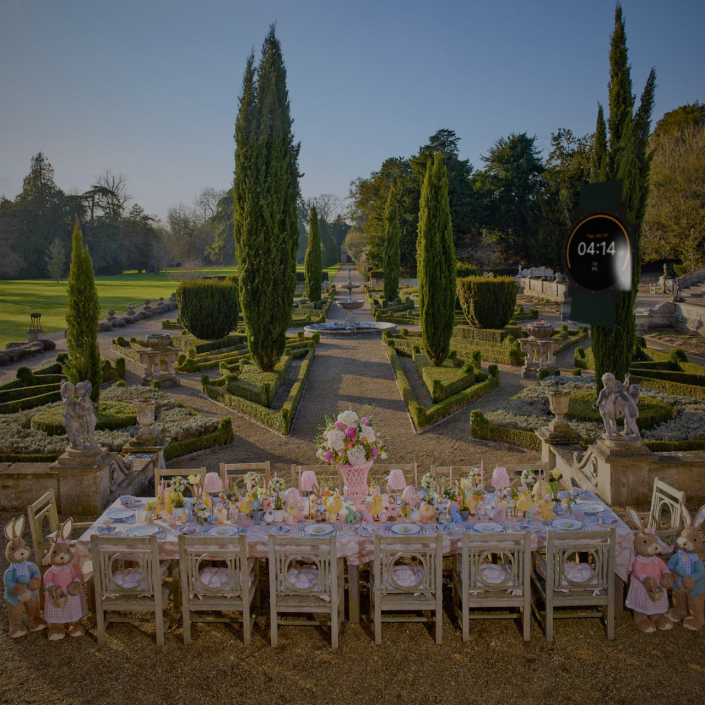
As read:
**4:14**
